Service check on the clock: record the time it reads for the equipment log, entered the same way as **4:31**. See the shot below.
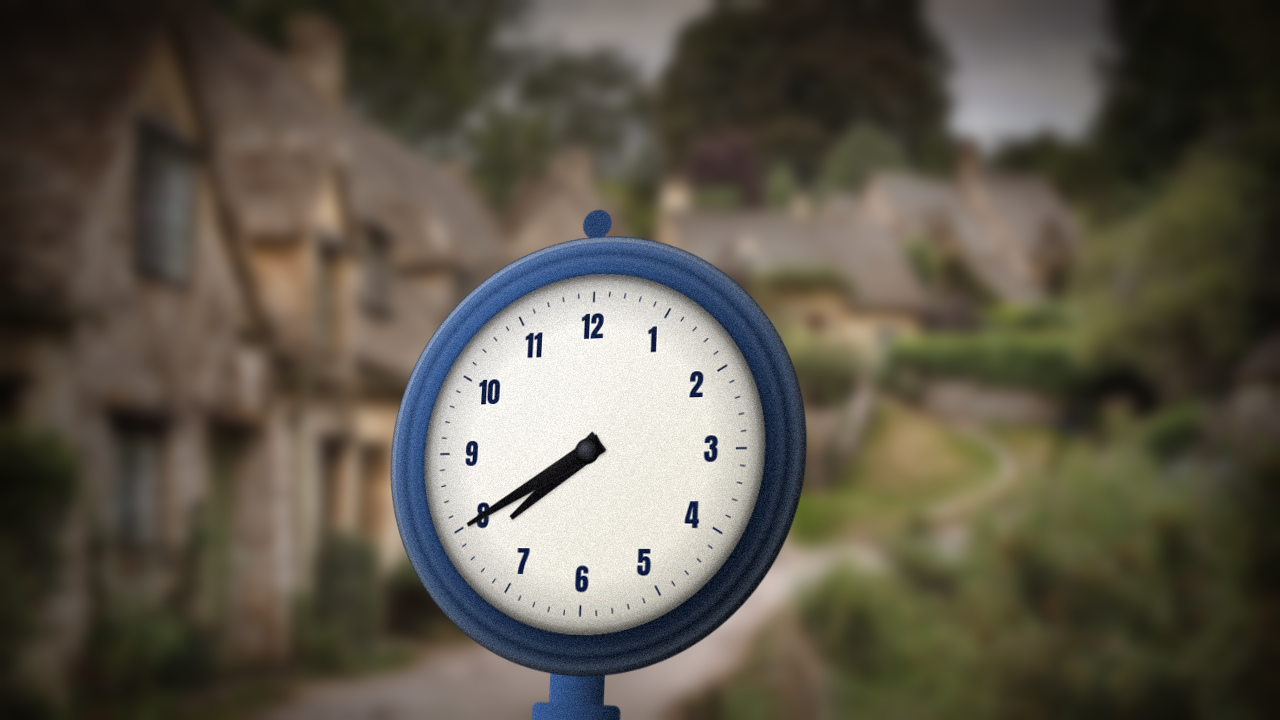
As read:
**7:40**
